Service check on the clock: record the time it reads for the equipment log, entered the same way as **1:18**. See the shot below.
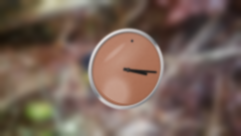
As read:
**3:15**
